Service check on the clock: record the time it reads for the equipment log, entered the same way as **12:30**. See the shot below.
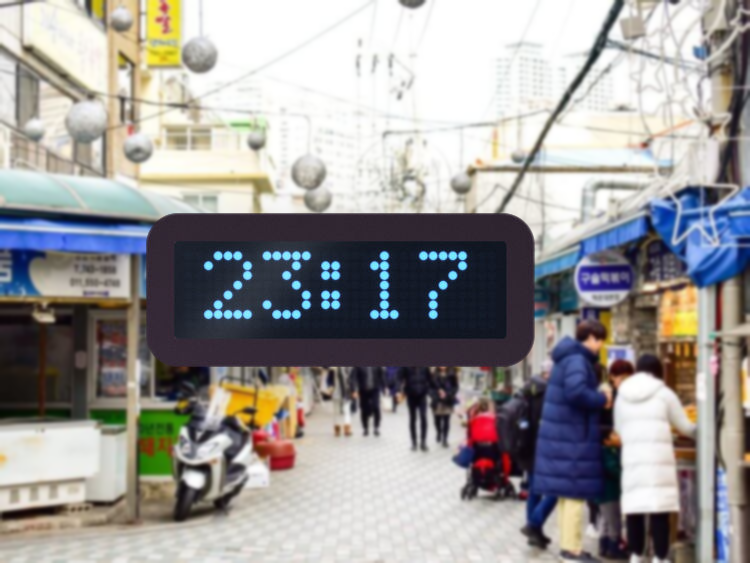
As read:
**23:17**
